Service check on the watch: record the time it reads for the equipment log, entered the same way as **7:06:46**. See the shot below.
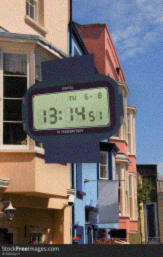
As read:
**13:14:51**
